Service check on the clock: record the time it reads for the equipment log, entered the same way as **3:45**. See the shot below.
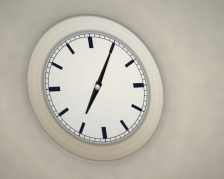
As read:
**7:05**
